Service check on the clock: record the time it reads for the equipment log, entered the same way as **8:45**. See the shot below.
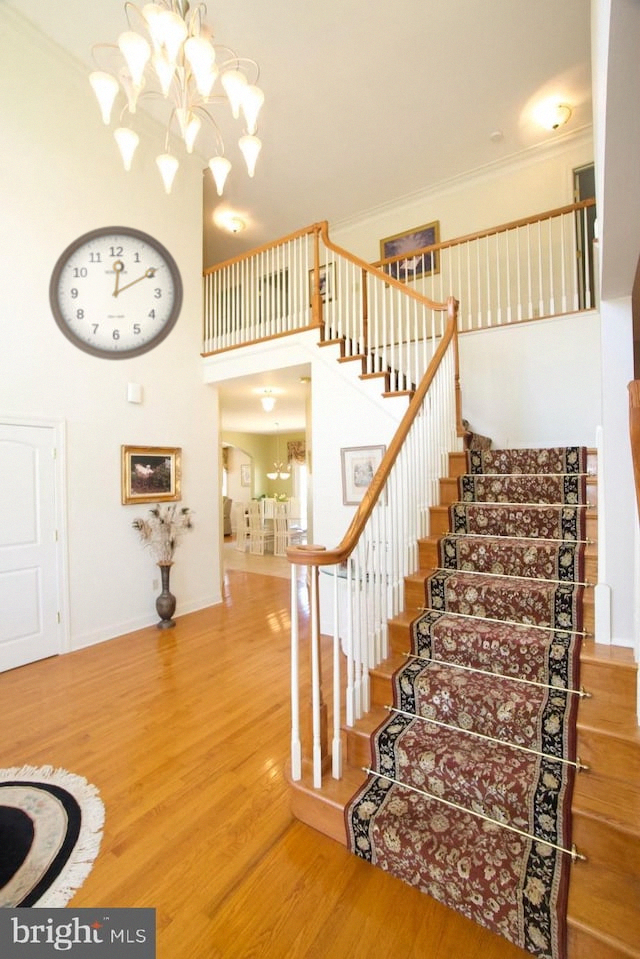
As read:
**12:10**
